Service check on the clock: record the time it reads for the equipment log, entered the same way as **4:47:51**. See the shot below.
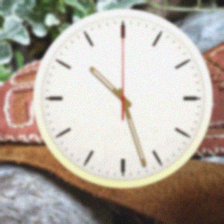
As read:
**10:27:00**
